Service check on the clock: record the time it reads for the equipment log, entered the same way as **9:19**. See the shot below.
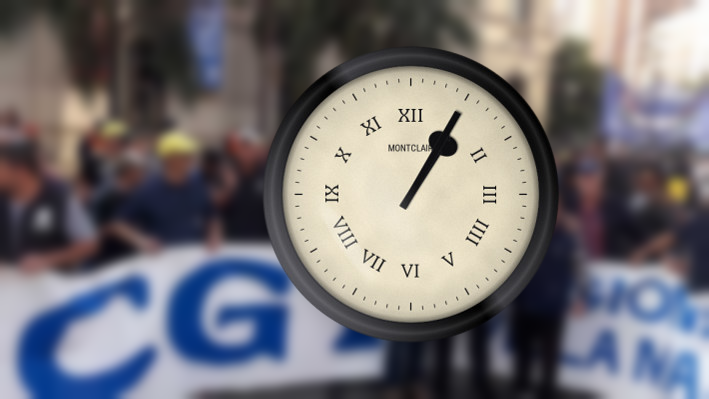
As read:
**1:05**
